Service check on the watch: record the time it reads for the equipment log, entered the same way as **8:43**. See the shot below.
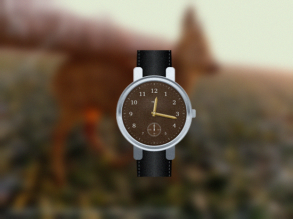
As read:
**12:17**
